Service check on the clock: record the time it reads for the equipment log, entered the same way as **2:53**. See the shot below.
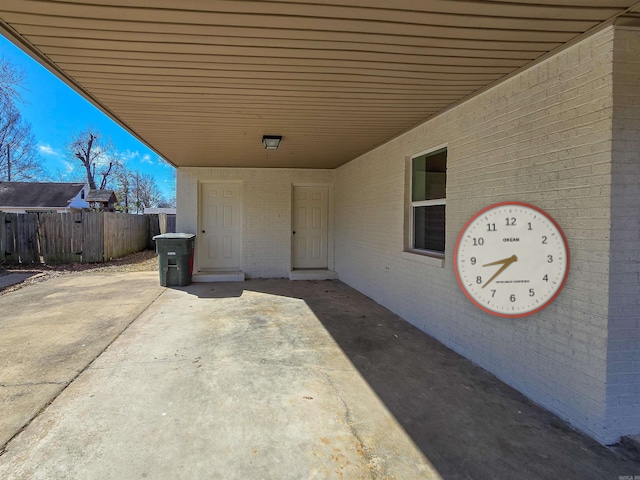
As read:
**8:38**
